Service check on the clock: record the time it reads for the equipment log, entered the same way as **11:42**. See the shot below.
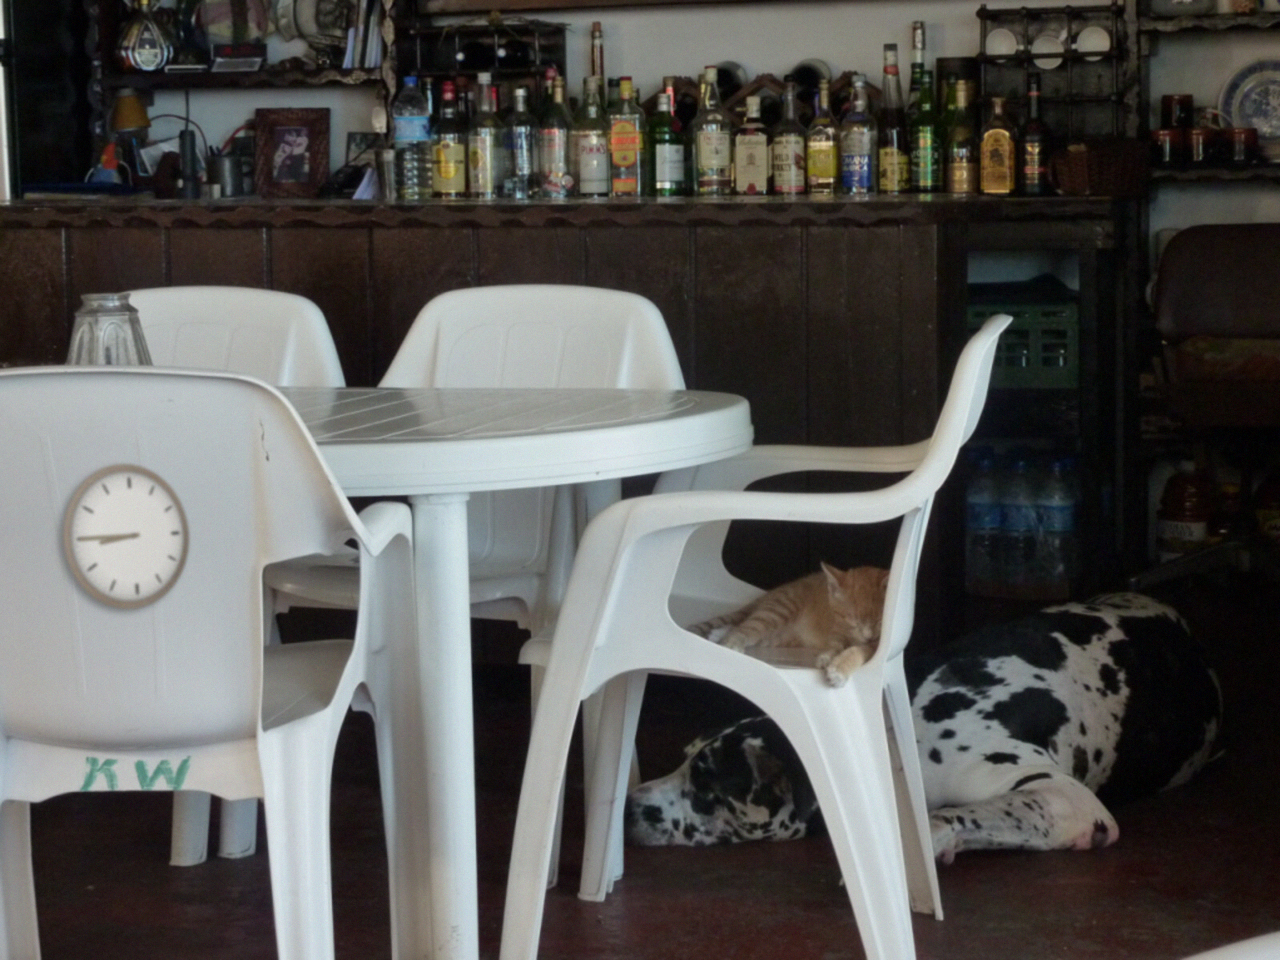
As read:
**8:45**
